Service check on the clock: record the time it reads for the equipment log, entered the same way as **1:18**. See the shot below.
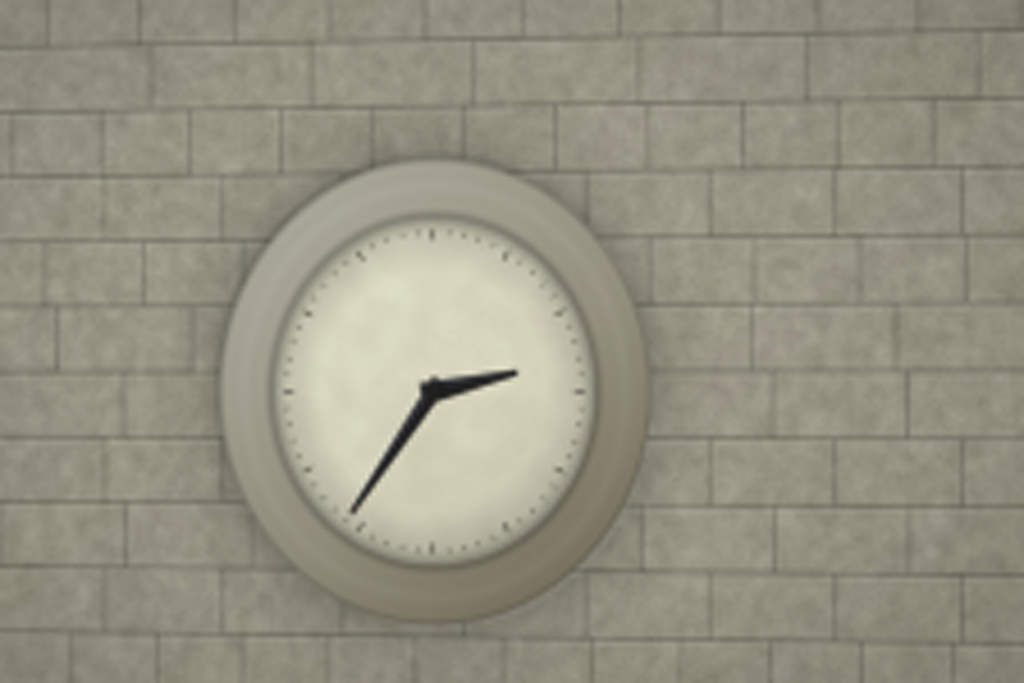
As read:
**2:36**
